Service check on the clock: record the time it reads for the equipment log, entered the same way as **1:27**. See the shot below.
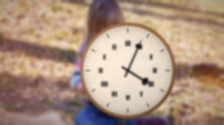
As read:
**4:04**
